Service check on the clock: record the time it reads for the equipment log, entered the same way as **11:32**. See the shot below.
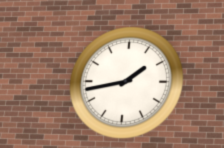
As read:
**1:43**
